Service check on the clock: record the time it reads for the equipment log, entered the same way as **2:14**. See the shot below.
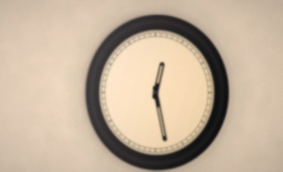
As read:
**12:28**
